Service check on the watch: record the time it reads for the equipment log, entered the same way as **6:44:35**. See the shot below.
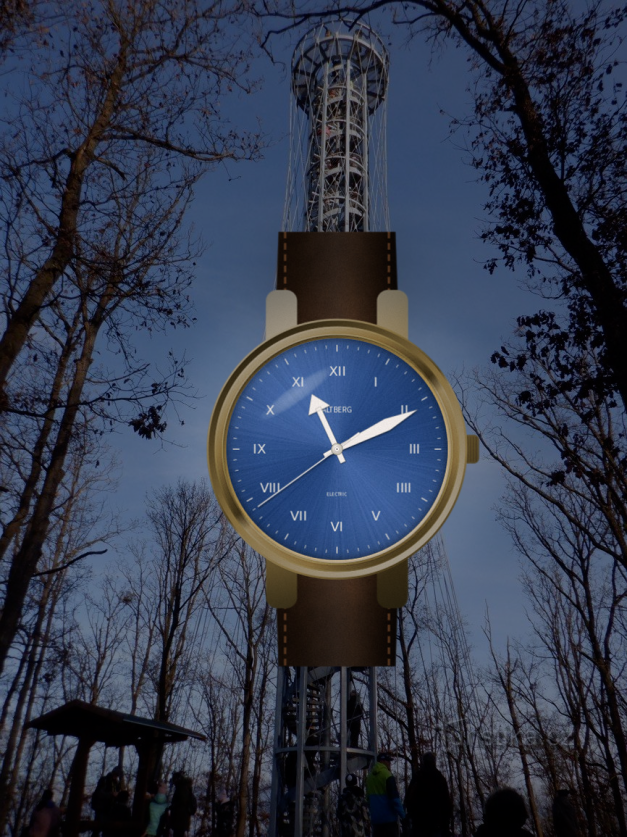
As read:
**11:10:39**
